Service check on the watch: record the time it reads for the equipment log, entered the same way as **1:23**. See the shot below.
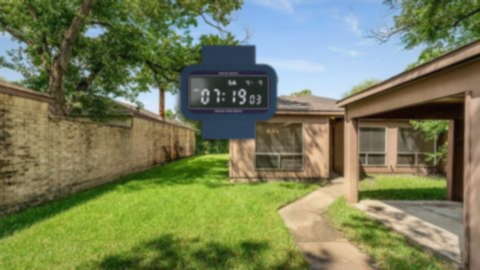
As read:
**7:19**
